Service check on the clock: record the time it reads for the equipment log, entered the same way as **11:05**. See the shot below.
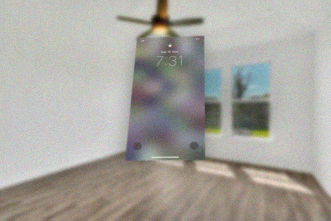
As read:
**7:31**
